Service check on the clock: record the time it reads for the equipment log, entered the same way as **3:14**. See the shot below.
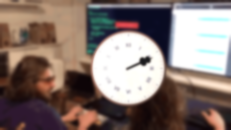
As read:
**2:11**
